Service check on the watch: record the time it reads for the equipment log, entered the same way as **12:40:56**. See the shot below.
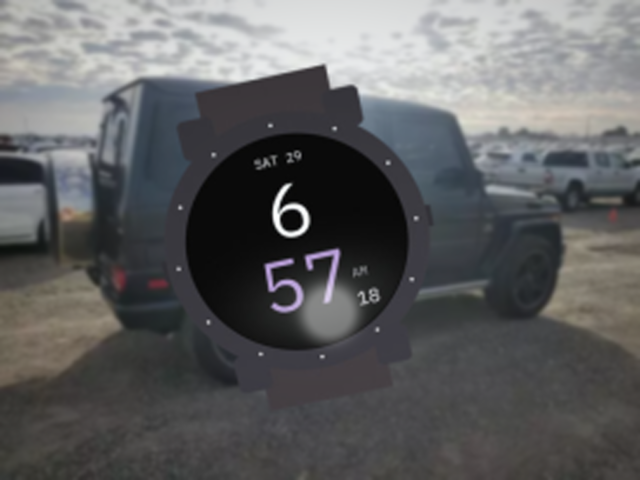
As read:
**6:57:18**
